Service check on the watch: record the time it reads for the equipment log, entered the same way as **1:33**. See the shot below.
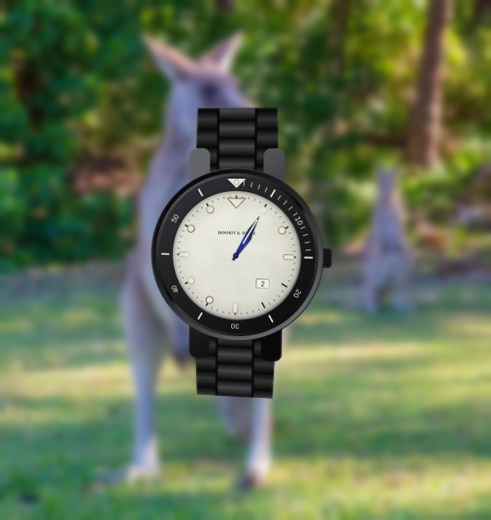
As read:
**1:05**
